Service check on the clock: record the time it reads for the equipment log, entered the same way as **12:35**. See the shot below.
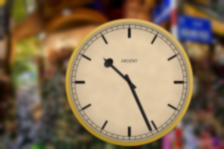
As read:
**10:26**
